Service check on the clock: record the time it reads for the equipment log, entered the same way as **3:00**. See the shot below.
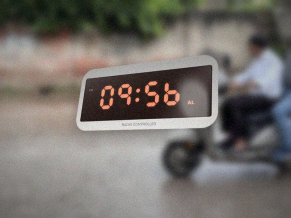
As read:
**9:56**
